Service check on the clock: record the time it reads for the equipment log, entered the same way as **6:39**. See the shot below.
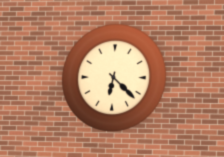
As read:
**6:22**
